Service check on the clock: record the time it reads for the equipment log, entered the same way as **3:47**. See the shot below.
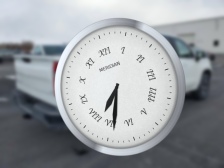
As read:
**7:34**
